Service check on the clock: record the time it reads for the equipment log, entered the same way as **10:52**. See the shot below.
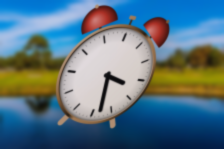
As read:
**3:28**
